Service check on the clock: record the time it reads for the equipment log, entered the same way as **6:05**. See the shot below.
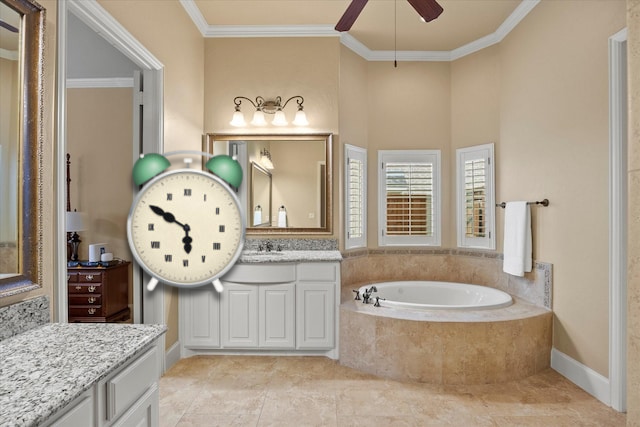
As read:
**5:50**
